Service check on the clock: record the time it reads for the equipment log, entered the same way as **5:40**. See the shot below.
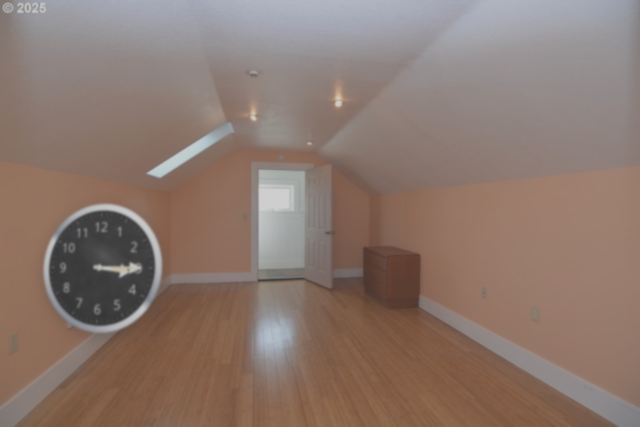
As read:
**3:15**
